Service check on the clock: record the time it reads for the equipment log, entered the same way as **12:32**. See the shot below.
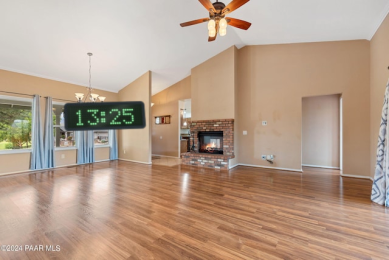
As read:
**13:25**
